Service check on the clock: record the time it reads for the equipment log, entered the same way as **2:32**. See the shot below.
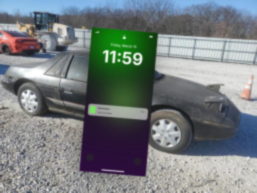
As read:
**11:59**
